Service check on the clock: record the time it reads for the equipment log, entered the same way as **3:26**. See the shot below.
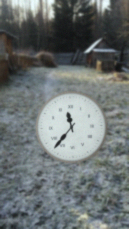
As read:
**11:37**
